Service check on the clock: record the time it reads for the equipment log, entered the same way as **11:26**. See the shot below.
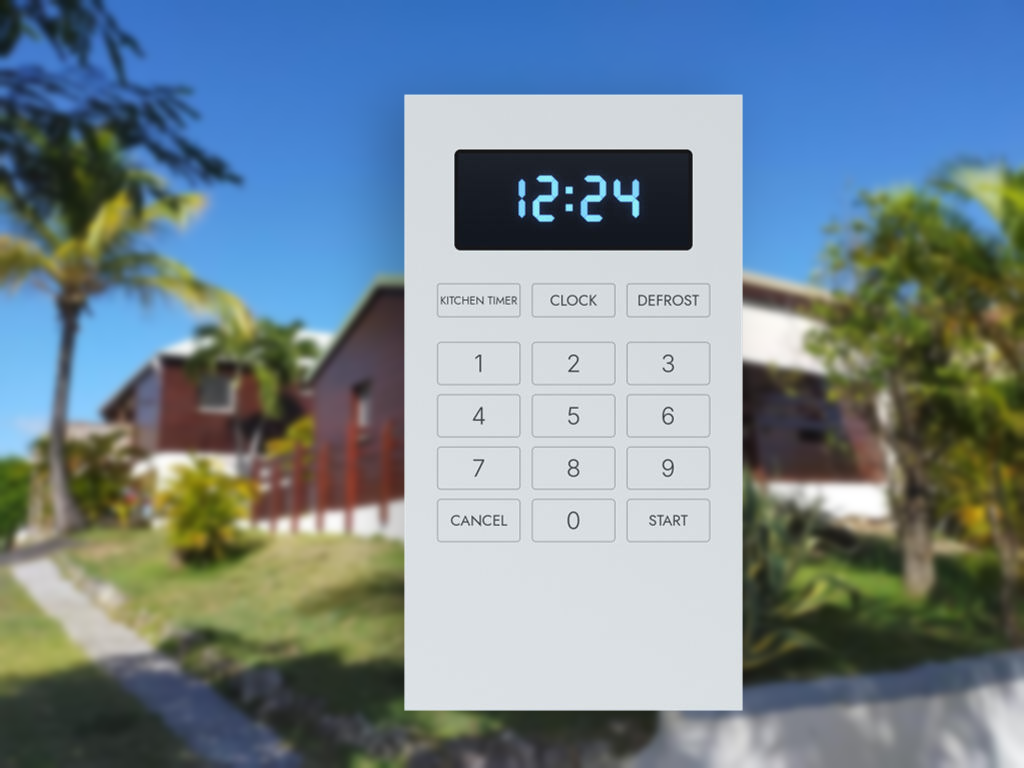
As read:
**12:24**
